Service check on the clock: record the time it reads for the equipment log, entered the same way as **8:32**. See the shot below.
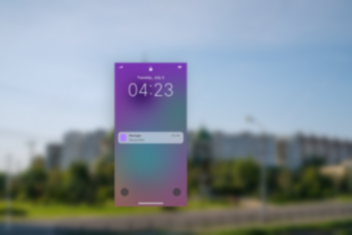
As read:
**4:23**
